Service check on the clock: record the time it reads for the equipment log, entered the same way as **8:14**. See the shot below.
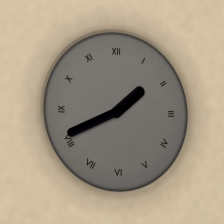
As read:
**1:41**
